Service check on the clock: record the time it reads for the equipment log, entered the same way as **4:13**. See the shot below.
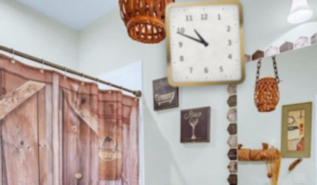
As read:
**10:49**
